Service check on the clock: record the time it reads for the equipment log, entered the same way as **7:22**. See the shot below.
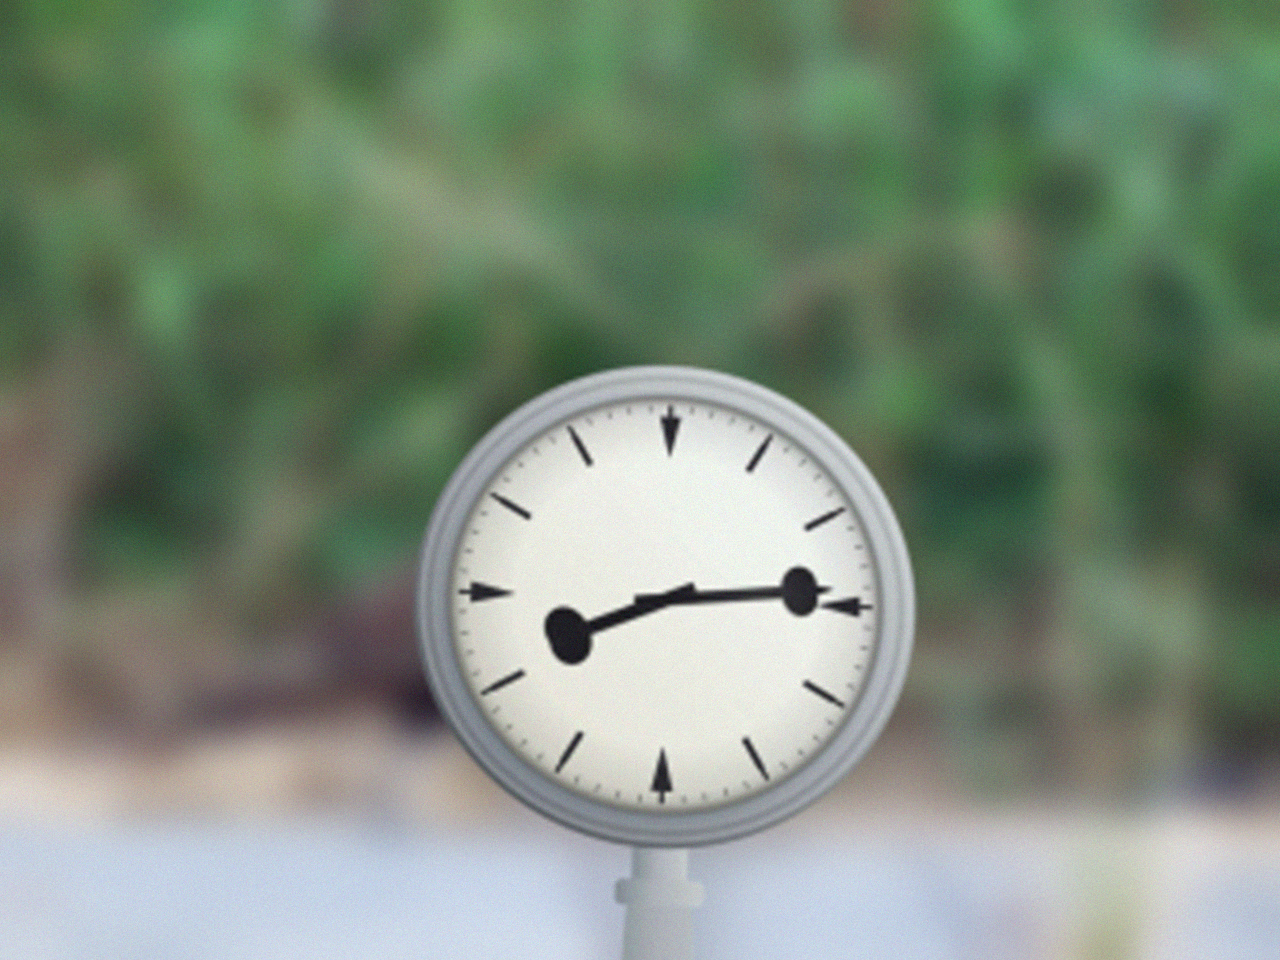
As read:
**8:14**
